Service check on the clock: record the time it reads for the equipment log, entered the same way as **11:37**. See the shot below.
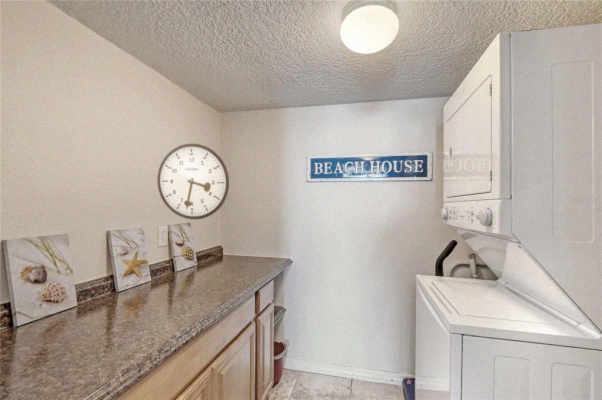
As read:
**3:32**
